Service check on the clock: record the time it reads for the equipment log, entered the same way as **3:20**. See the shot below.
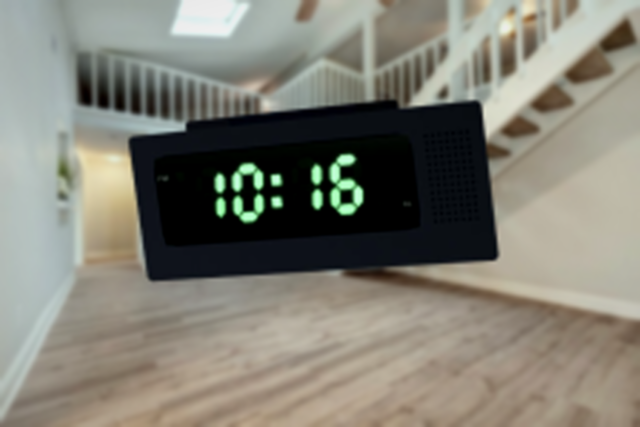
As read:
**10:16**
